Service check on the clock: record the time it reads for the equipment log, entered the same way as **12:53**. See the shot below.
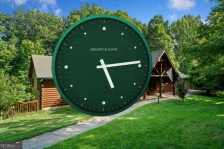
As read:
**5:14**
